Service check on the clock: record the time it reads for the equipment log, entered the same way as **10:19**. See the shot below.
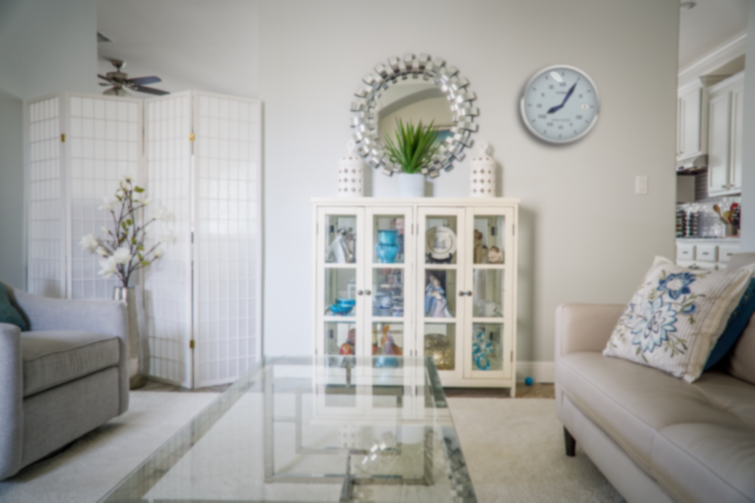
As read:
**8:05**
